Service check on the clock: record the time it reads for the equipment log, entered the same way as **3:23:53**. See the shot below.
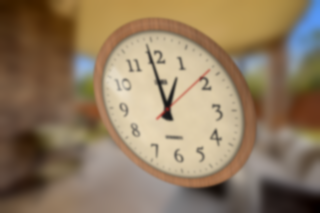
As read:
**12:59:09**
